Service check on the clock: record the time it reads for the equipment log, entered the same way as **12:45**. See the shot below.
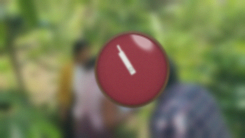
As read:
**10:55**
